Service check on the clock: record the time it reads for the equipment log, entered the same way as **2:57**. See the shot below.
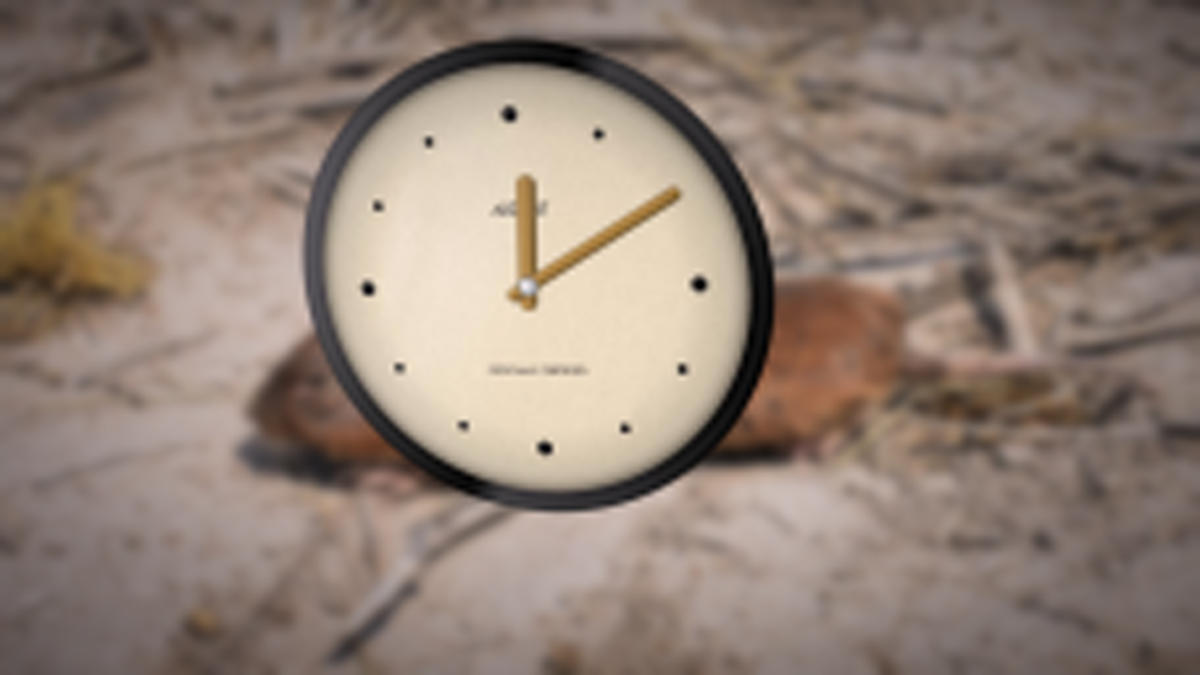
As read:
**12:10**
